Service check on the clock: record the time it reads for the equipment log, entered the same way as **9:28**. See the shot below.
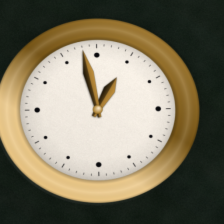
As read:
**12:58**
